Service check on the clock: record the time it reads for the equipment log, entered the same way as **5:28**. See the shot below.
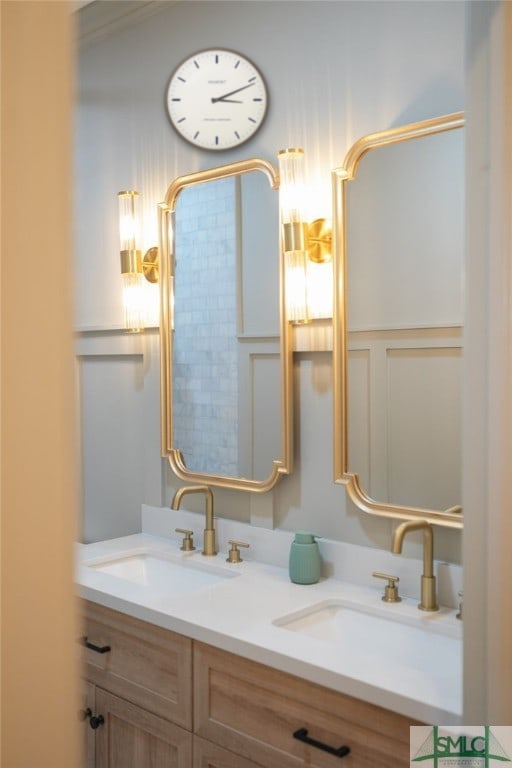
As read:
**3:11**
